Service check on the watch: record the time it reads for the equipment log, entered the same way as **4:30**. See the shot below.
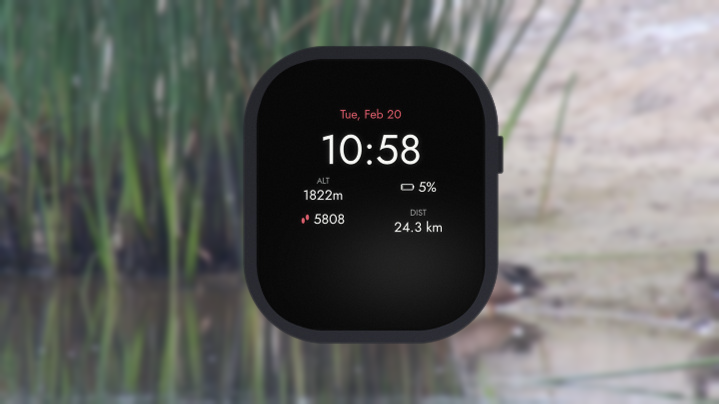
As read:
**10:58**
